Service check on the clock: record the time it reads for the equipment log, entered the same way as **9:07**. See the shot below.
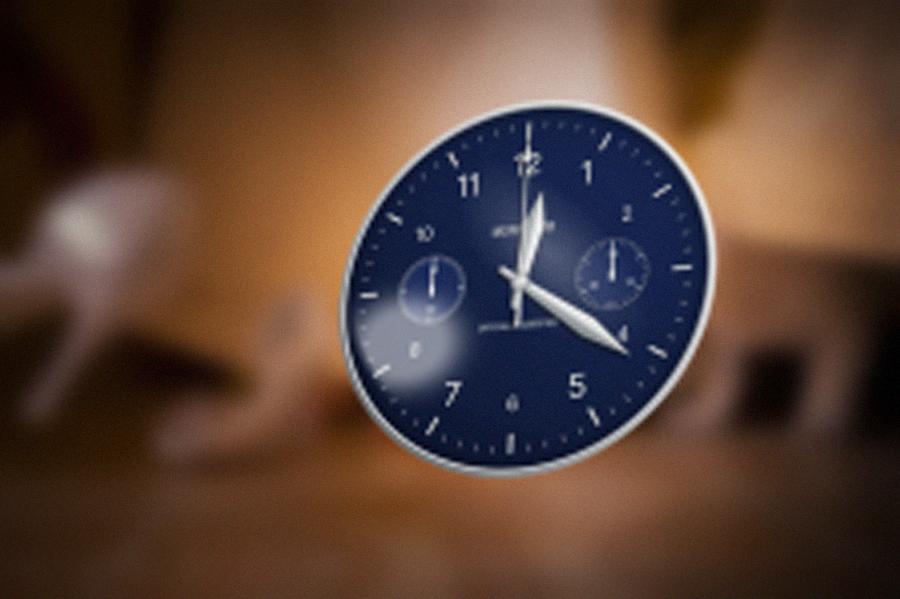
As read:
**12:21**
